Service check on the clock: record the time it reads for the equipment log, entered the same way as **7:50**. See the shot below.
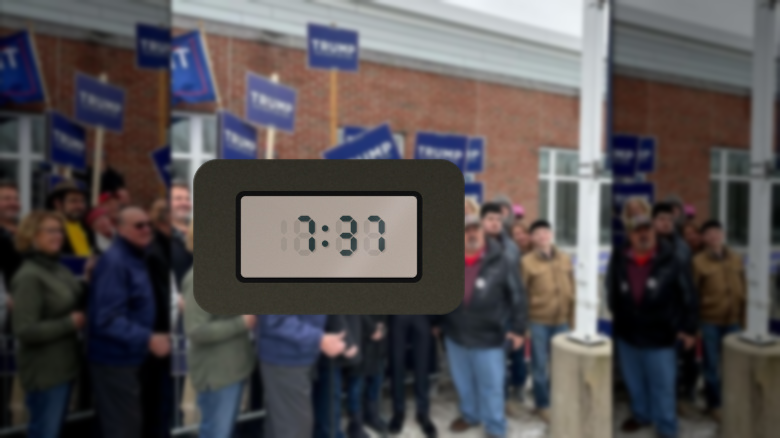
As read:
**7:37**
